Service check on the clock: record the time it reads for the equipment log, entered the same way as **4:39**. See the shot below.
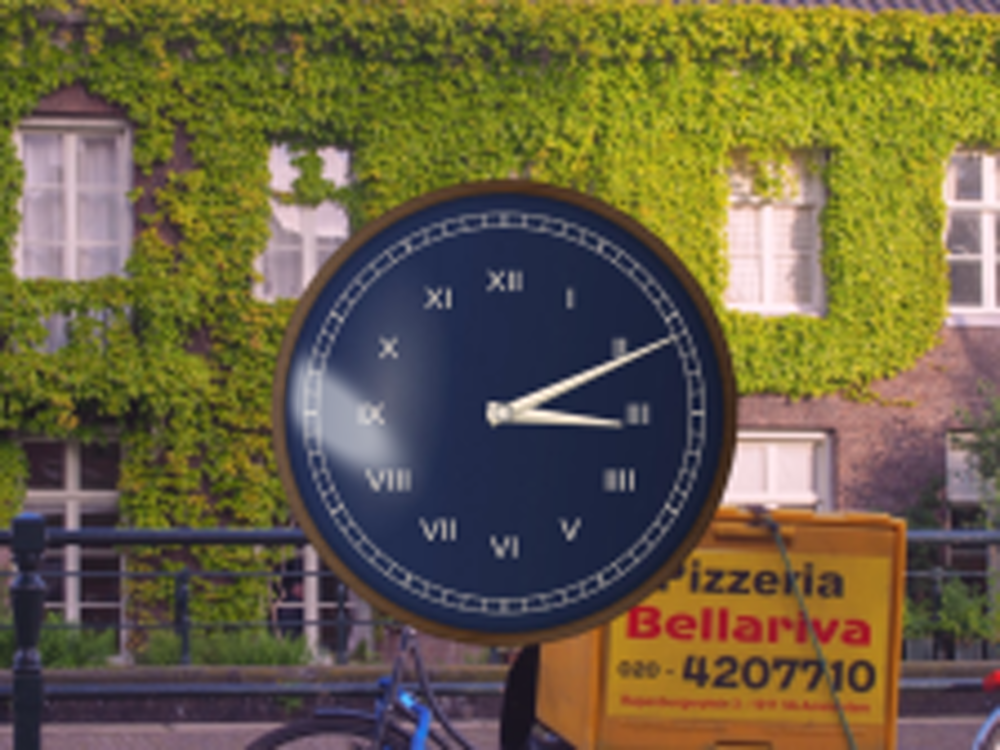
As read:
**3:11**
